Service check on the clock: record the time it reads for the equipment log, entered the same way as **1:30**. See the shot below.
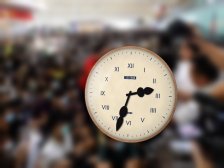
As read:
**2:33**
